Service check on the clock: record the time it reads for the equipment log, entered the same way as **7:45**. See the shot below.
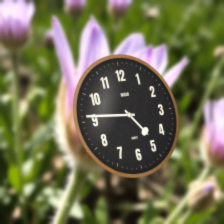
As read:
**4:46**
